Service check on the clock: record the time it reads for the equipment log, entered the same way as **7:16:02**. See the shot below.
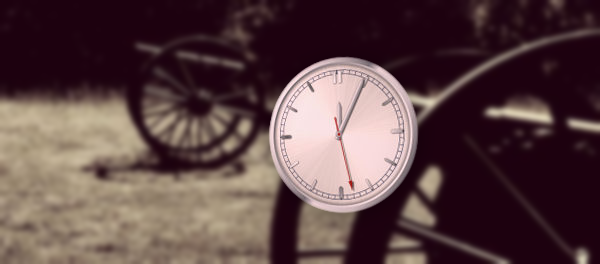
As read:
**12:04:28**
